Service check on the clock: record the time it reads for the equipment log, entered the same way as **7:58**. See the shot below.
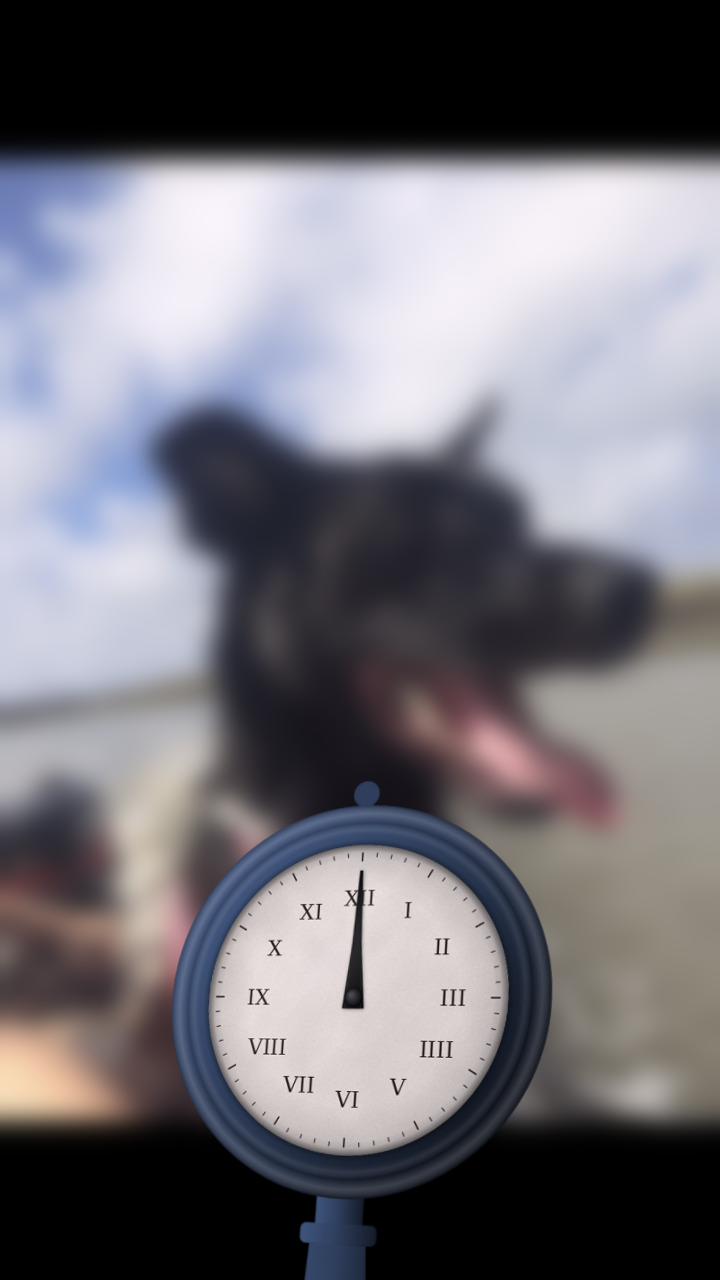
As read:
**12:00**
